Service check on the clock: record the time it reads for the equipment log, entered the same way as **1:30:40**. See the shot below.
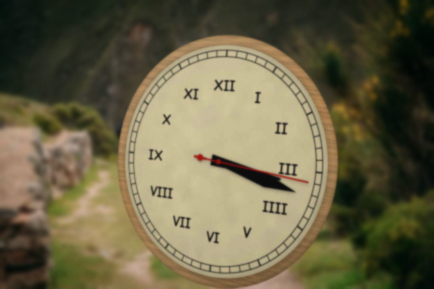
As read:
**3:17:16**
